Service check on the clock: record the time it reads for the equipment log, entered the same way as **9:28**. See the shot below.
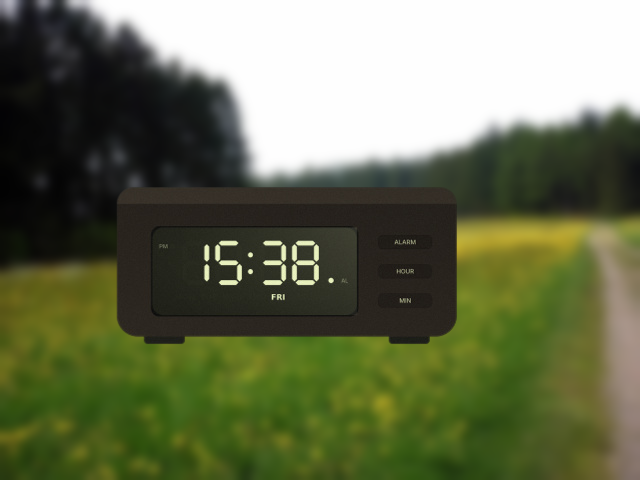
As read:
**15:38**
